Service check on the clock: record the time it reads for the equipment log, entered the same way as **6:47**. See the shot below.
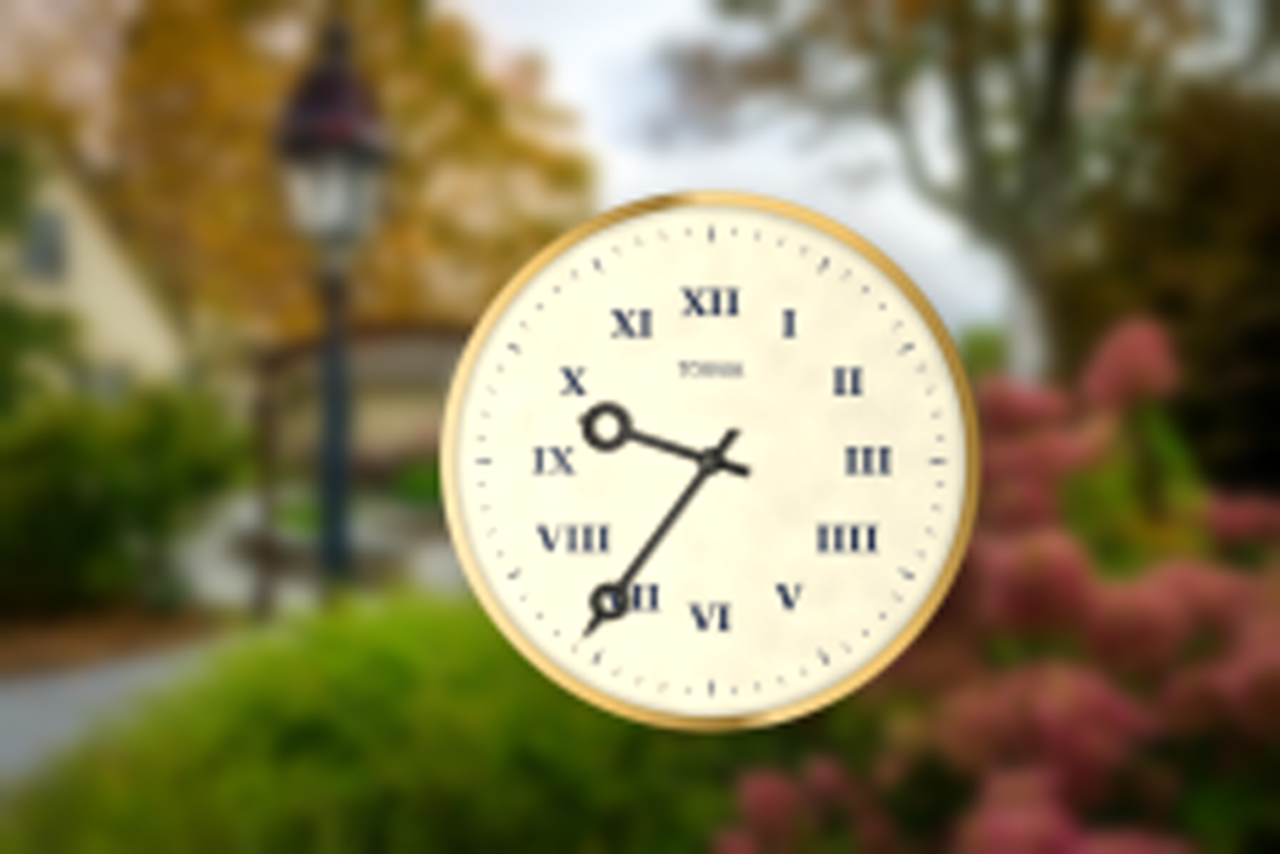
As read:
**9:36**
